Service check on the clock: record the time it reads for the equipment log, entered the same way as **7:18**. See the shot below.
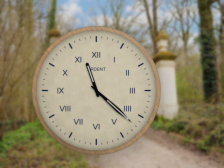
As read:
**11:22**
